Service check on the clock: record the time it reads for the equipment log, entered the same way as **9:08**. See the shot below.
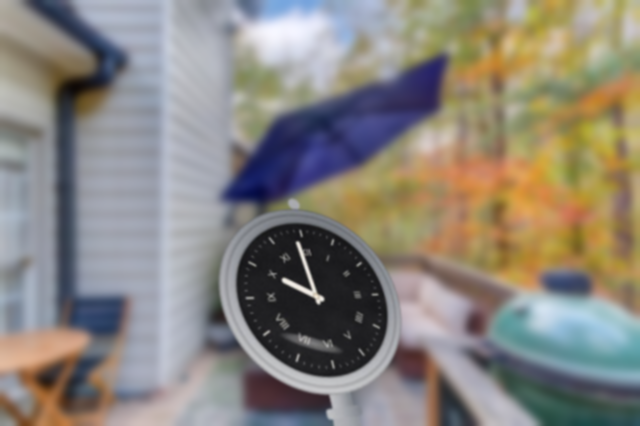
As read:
**9:59**
